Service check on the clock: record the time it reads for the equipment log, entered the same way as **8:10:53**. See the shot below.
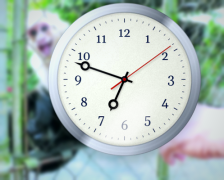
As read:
**6:48:09**
